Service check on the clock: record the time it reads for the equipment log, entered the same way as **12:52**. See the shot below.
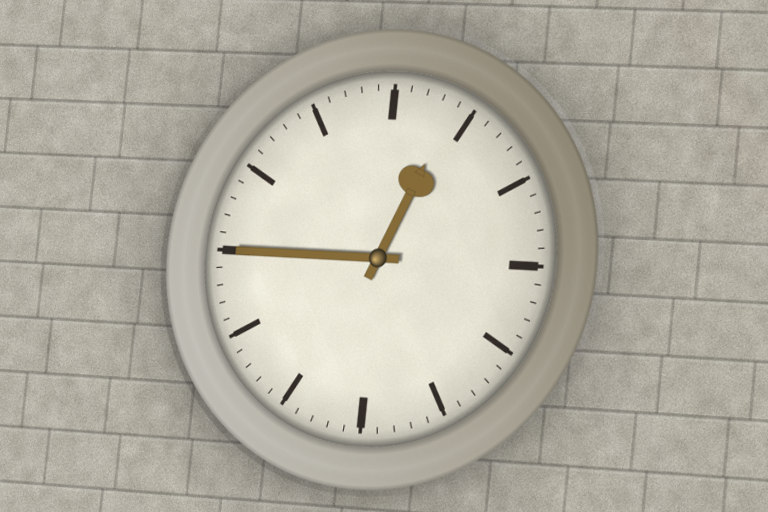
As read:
**12:45**
